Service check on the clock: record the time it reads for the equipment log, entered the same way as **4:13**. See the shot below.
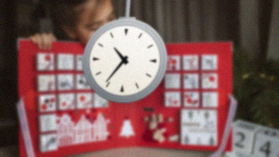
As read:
**10:36**
